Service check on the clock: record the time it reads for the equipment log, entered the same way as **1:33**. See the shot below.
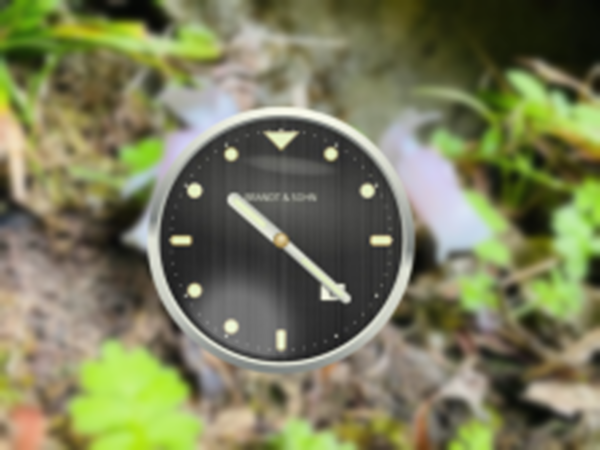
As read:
**10:22**
